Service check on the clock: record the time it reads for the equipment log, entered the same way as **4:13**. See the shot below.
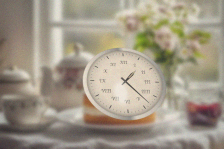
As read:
**1:23**
